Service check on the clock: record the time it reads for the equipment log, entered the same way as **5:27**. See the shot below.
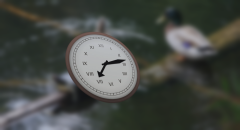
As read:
**7:13**
